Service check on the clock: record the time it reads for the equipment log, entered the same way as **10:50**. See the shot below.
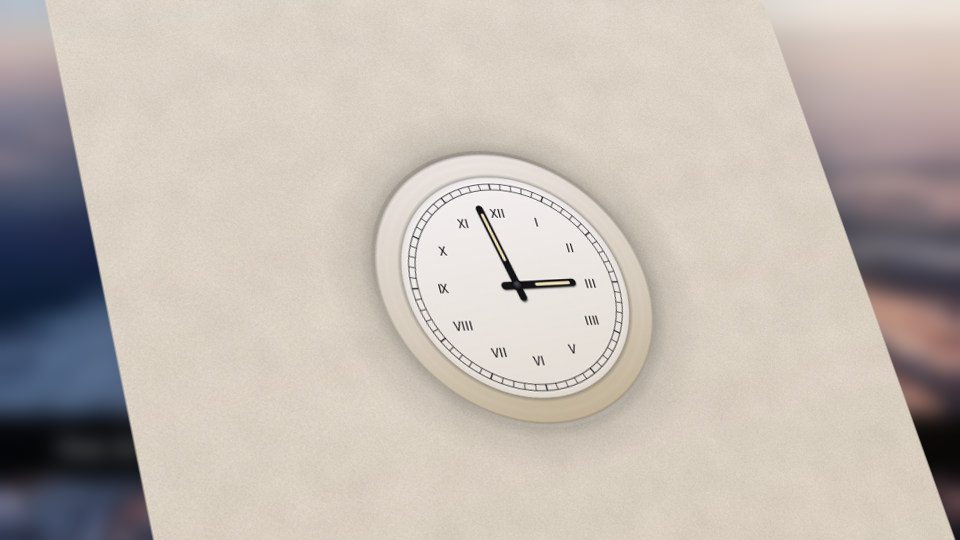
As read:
**2:58**
